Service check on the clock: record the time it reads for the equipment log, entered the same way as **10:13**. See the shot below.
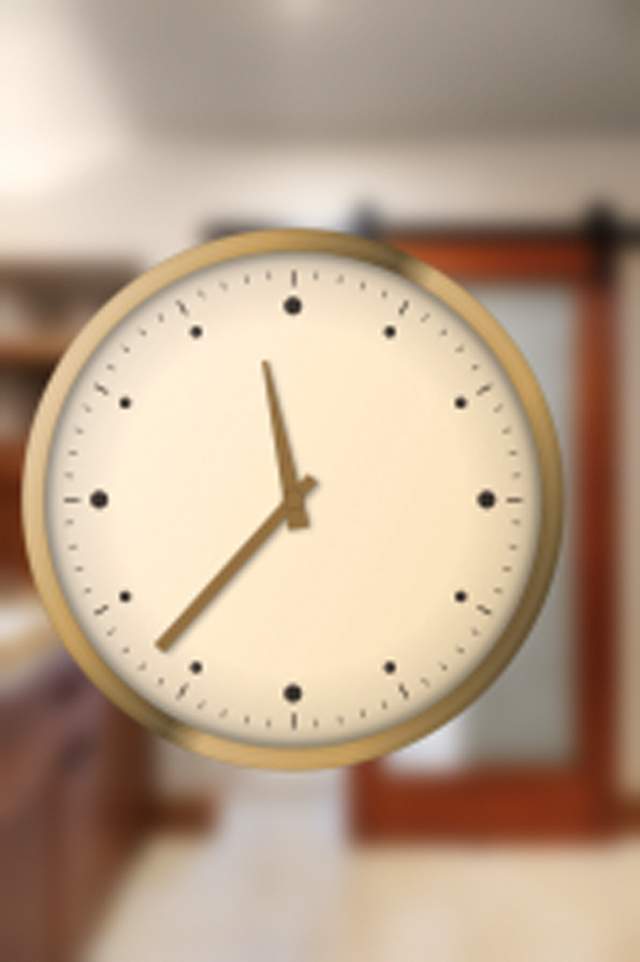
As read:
**11:37**
